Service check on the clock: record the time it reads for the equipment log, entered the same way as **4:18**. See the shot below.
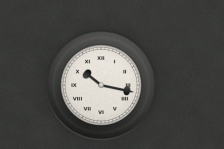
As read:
**10:17**
